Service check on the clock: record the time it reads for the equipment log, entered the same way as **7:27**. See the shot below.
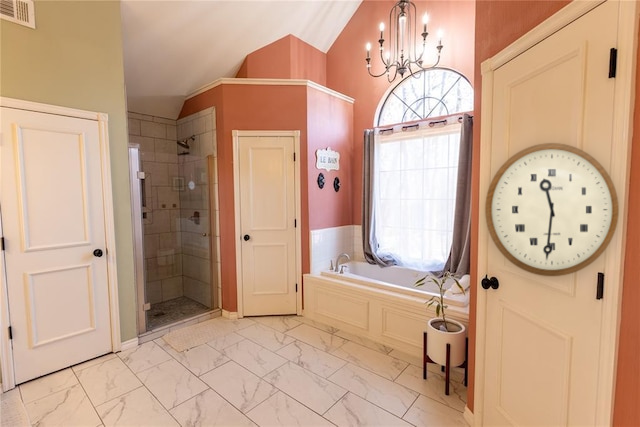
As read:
**11:31**
